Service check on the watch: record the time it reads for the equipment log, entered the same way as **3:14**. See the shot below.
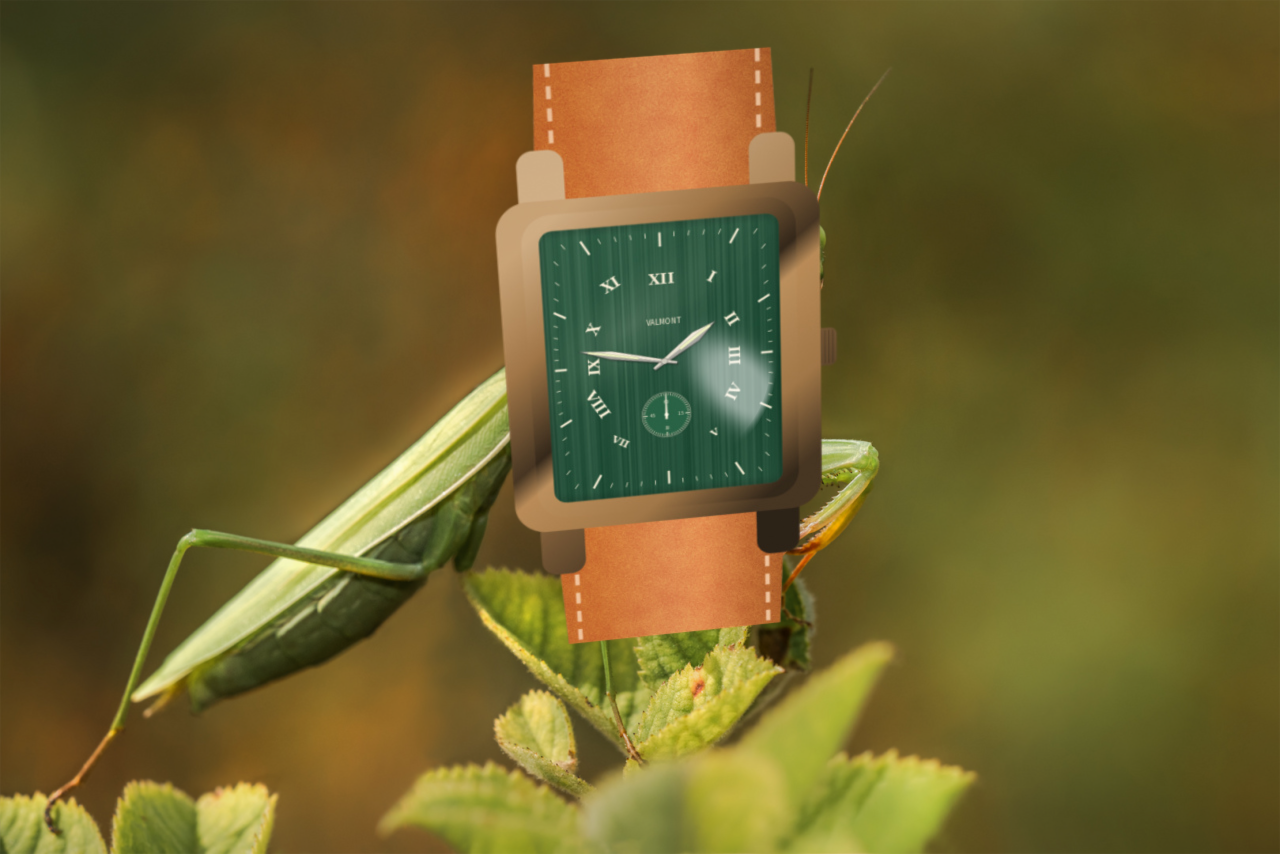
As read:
**1:47**
